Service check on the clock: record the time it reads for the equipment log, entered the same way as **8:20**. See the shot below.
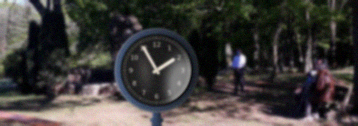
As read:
**1:55**
